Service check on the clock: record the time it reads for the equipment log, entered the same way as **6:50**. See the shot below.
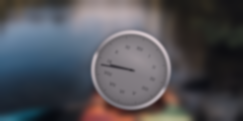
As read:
**8:43**
